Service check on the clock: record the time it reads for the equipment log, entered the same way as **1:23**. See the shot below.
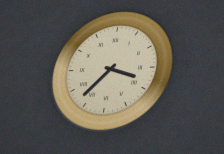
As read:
**3:37**
